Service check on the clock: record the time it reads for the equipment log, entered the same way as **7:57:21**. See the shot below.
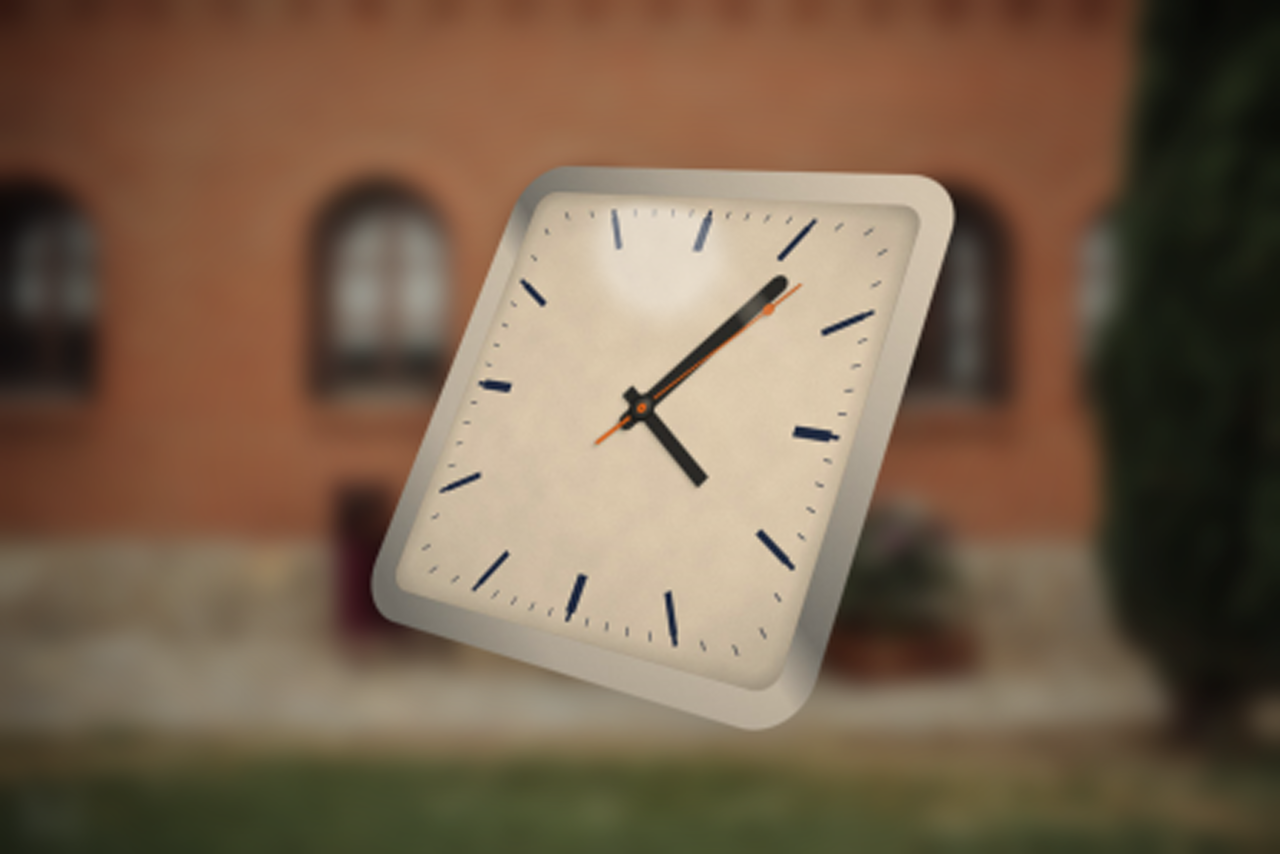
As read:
**4:06:07**
